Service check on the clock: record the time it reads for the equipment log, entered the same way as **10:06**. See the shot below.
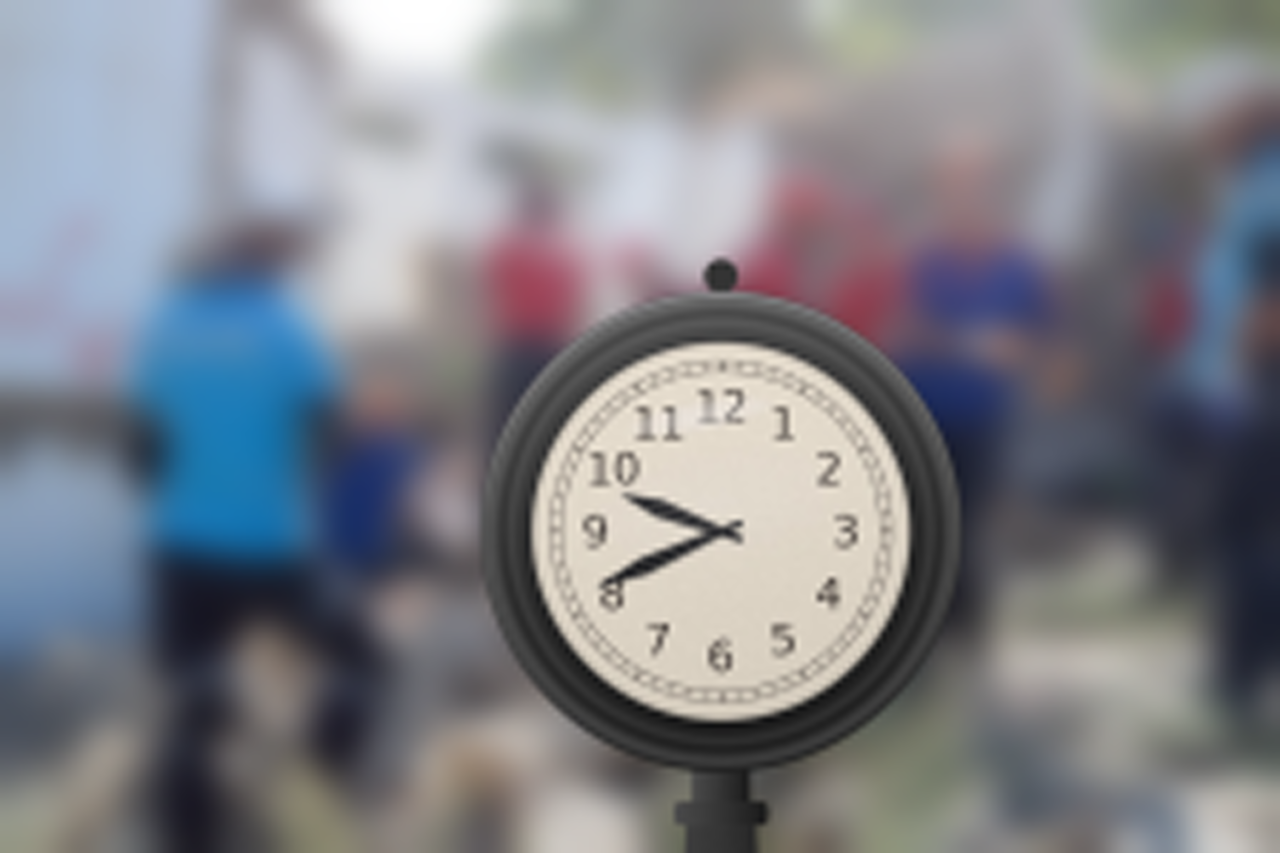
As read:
**9:41**
